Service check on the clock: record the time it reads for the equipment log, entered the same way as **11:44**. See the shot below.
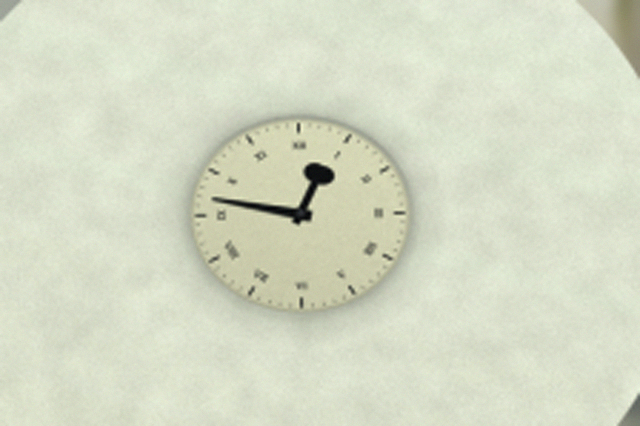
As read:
**12:47**
